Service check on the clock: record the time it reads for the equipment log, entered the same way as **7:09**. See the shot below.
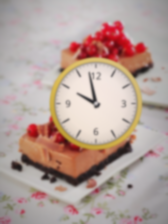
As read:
**9:58**
